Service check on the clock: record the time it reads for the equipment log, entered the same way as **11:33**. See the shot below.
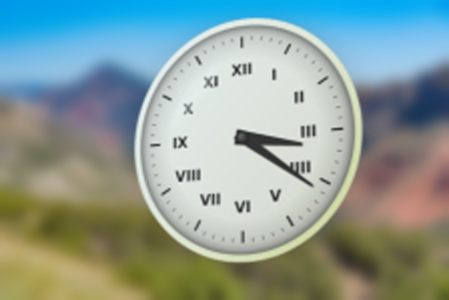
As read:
**3:21**
